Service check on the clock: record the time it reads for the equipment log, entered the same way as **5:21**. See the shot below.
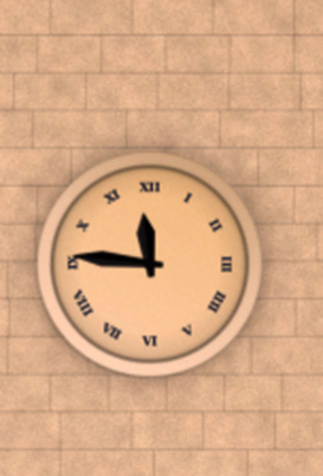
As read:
**11:46**
